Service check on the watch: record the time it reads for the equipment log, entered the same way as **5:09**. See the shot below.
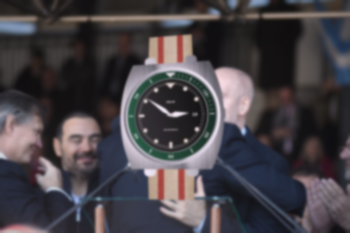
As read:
**2:51**
